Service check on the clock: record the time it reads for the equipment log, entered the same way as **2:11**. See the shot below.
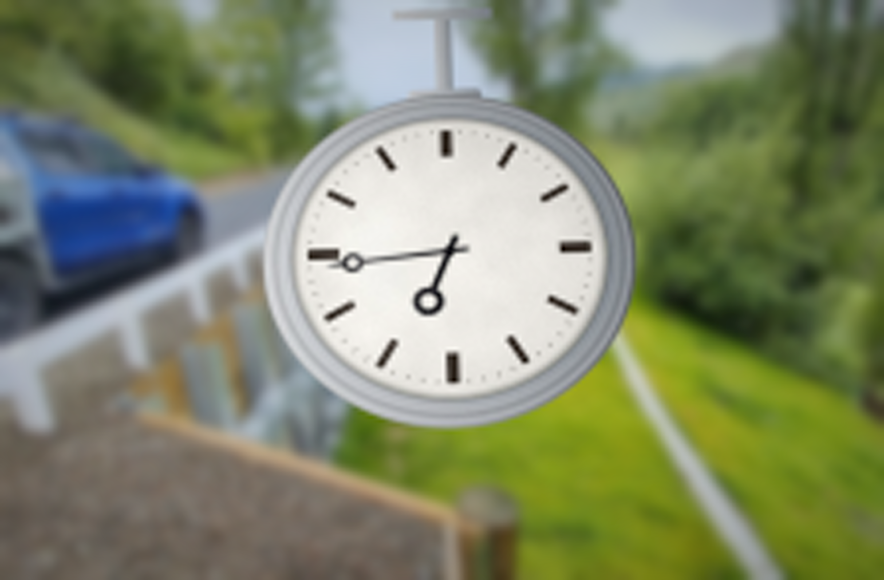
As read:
**6:44**
